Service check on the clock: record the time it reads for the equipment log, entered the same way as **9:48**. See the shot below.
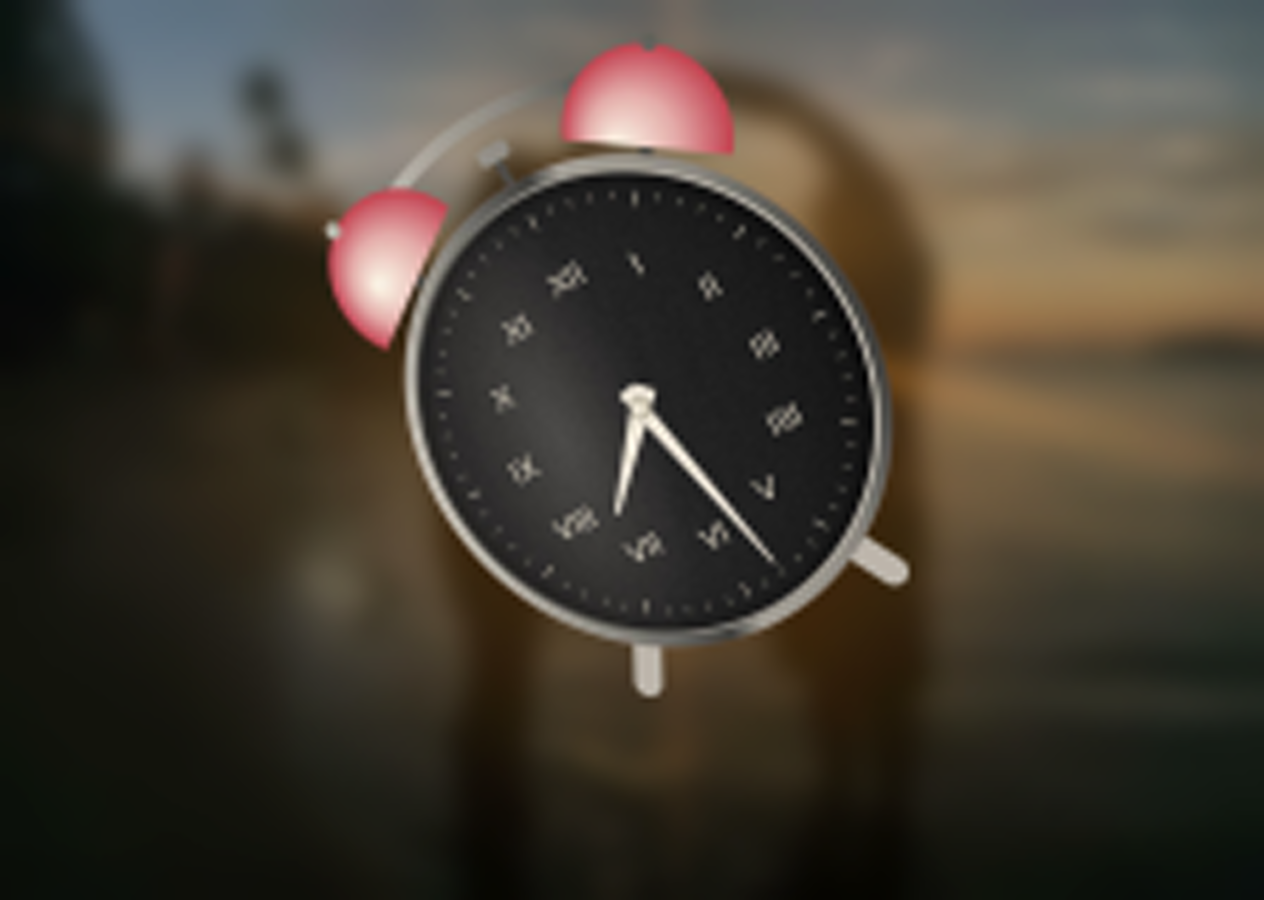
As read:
**7:28**
